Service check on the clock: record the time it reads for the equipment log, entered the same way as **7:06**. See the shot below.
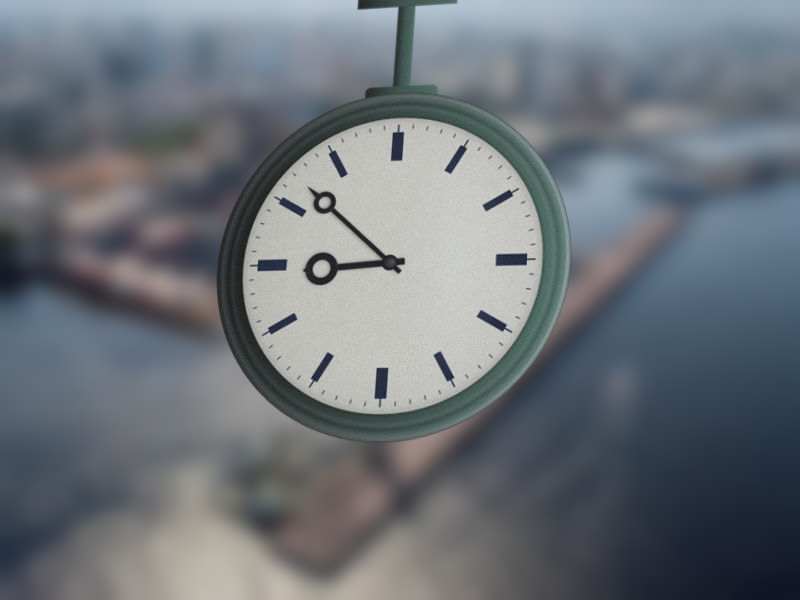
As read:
**8:52**
